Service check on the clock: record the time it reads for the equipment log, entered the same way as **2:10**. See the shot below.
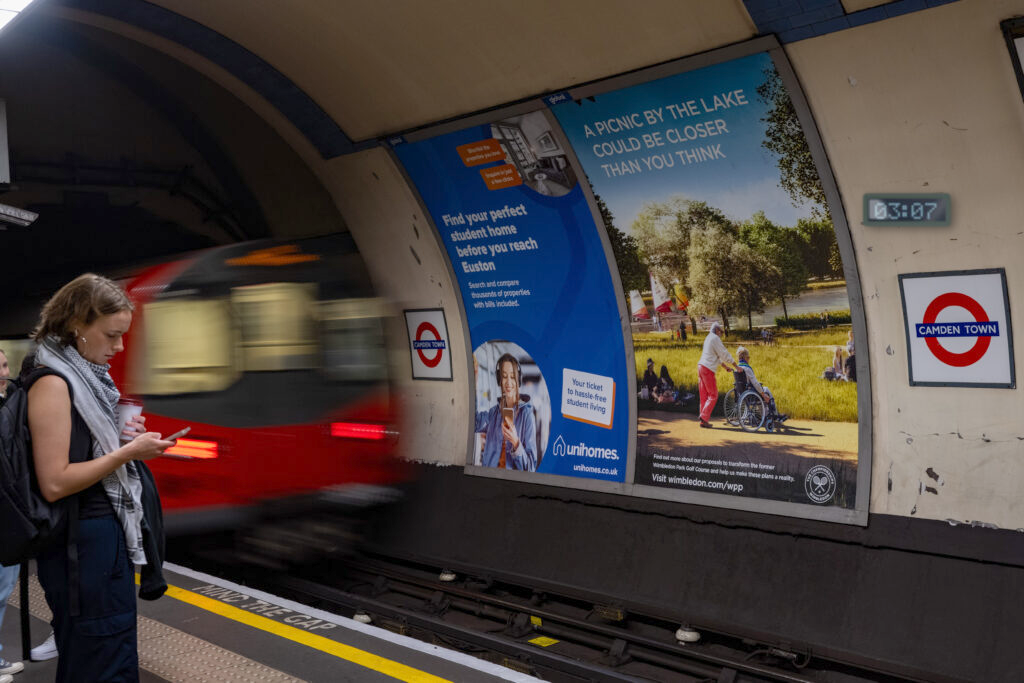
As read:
**3:07**
